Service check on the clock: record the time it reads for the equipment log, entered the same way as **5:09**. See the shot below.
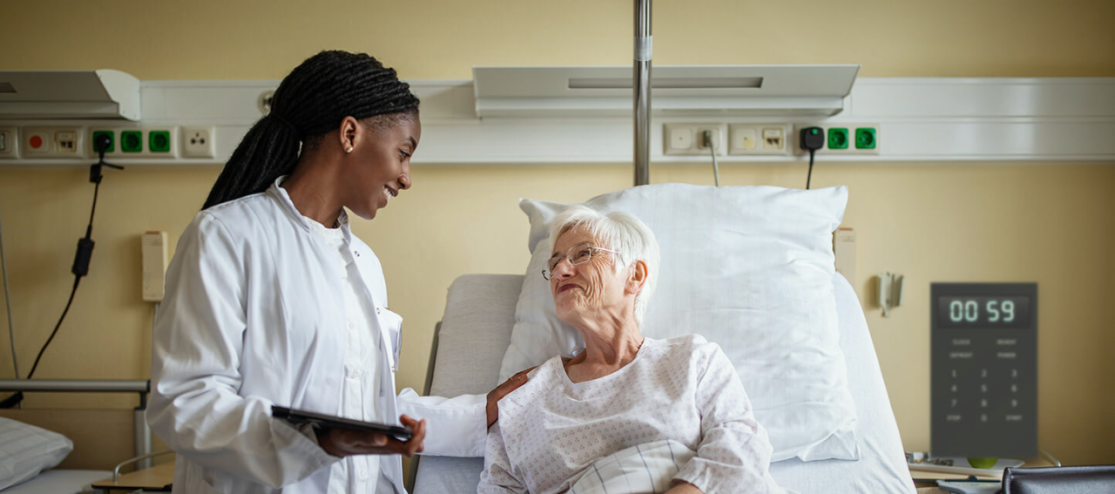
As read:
**0:59**
